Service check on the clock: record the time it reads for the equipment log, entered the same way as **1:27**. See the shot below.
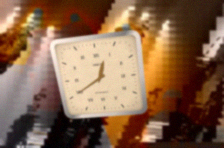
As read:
**12:40**
